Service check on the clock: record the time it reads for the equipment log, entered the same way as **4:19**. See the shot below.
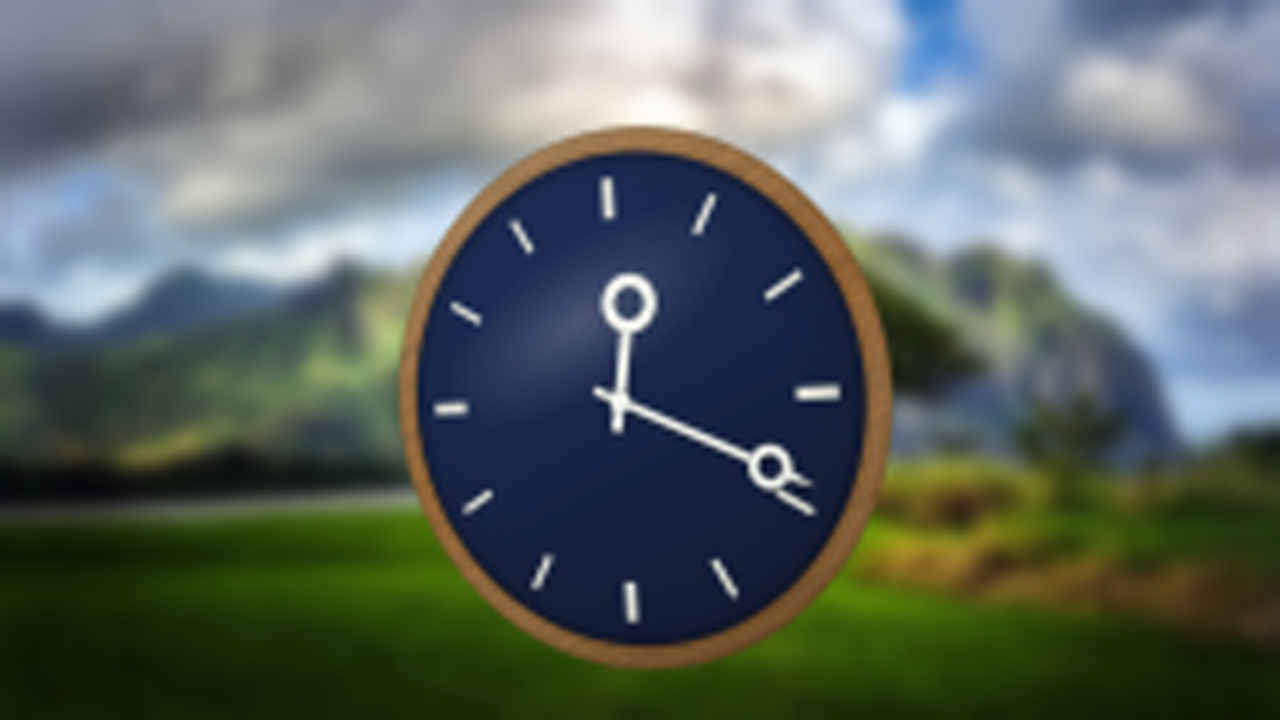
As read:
**12:19**
